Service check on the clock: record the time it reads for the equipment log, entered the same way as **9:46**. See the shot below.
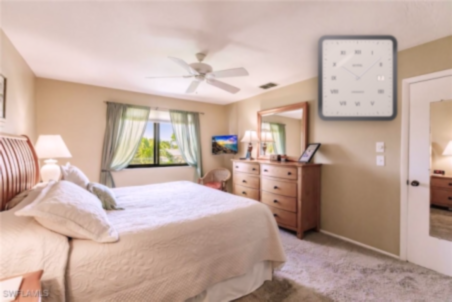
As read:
**10:08**
